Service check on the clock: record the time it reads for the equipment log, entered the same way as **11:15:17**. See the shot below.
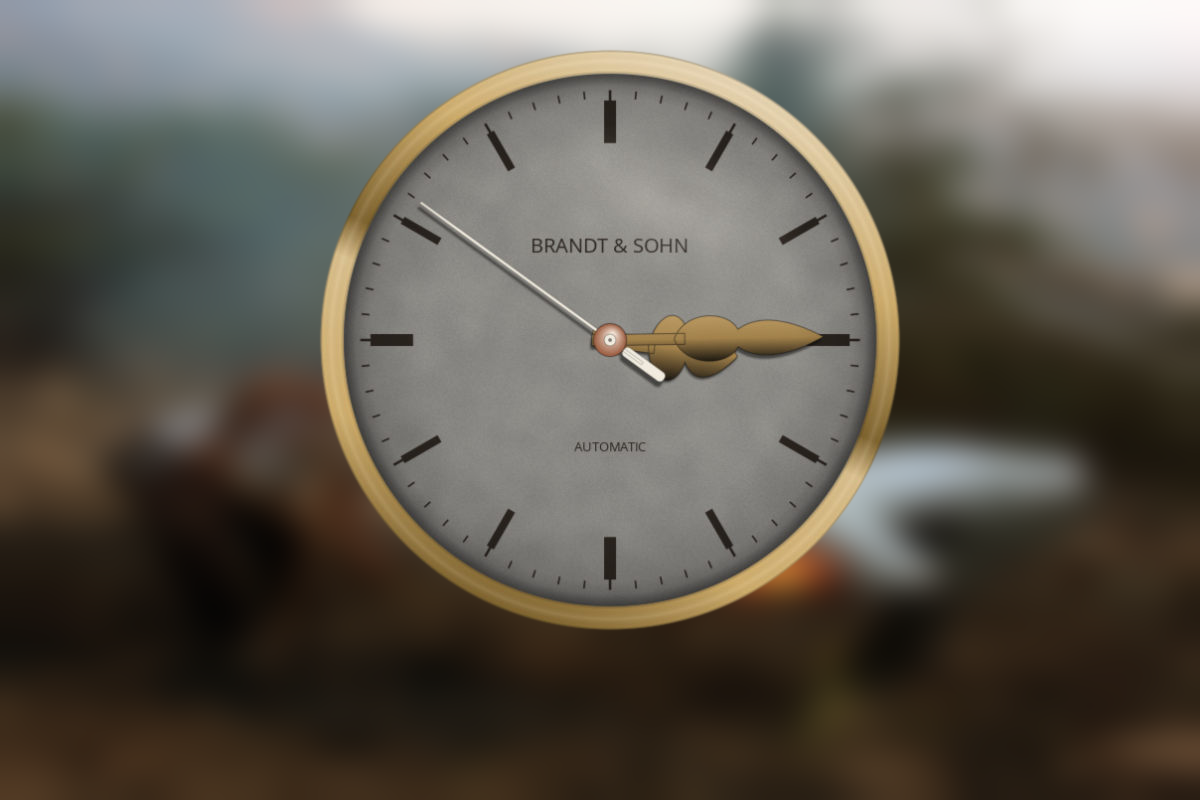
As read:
**3:14:51**
